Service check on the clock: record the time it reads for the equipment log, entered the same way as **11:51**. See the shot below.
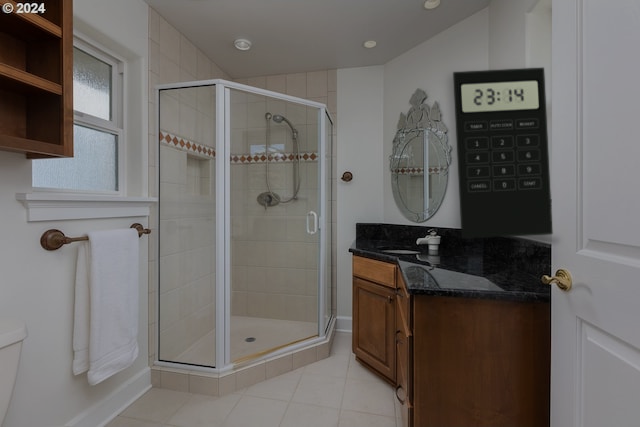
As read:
**23:14**
